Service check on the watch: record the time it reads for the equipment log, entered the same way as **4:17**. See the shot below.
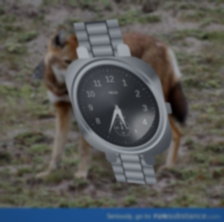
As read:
**5:35**
